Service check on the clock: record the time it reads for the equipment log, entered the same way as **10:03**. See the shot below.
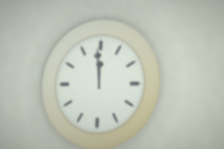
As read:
**11:59**
